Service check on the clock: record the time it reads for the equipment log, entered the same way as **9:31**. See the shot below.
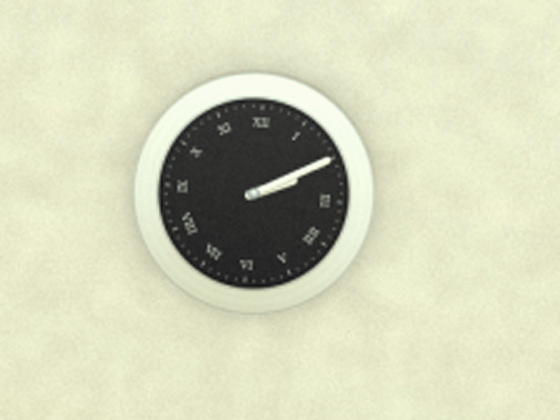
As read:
**2:10**
